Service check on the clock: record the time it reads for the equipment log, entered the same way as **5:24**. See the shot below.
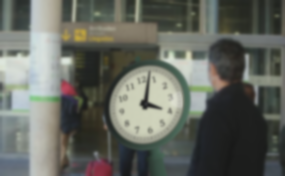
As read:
**4:03**
